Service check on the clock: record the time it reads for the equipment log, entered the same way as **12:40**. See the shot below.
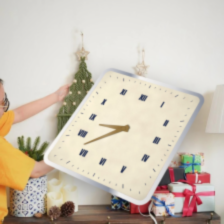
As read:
**8:37**
